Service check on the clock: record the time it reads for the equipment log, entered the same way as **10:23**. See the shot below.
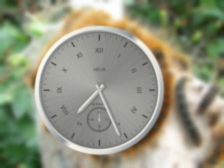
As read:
**7:26**
